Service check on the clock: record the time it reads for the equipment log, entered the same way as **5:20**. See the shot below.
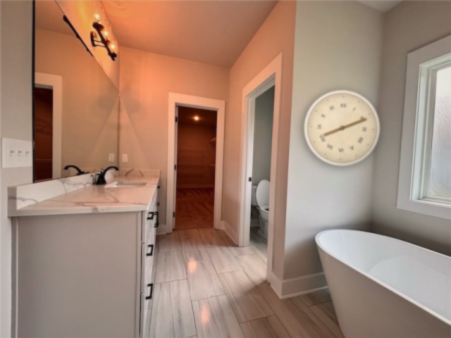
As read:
**8:11**
